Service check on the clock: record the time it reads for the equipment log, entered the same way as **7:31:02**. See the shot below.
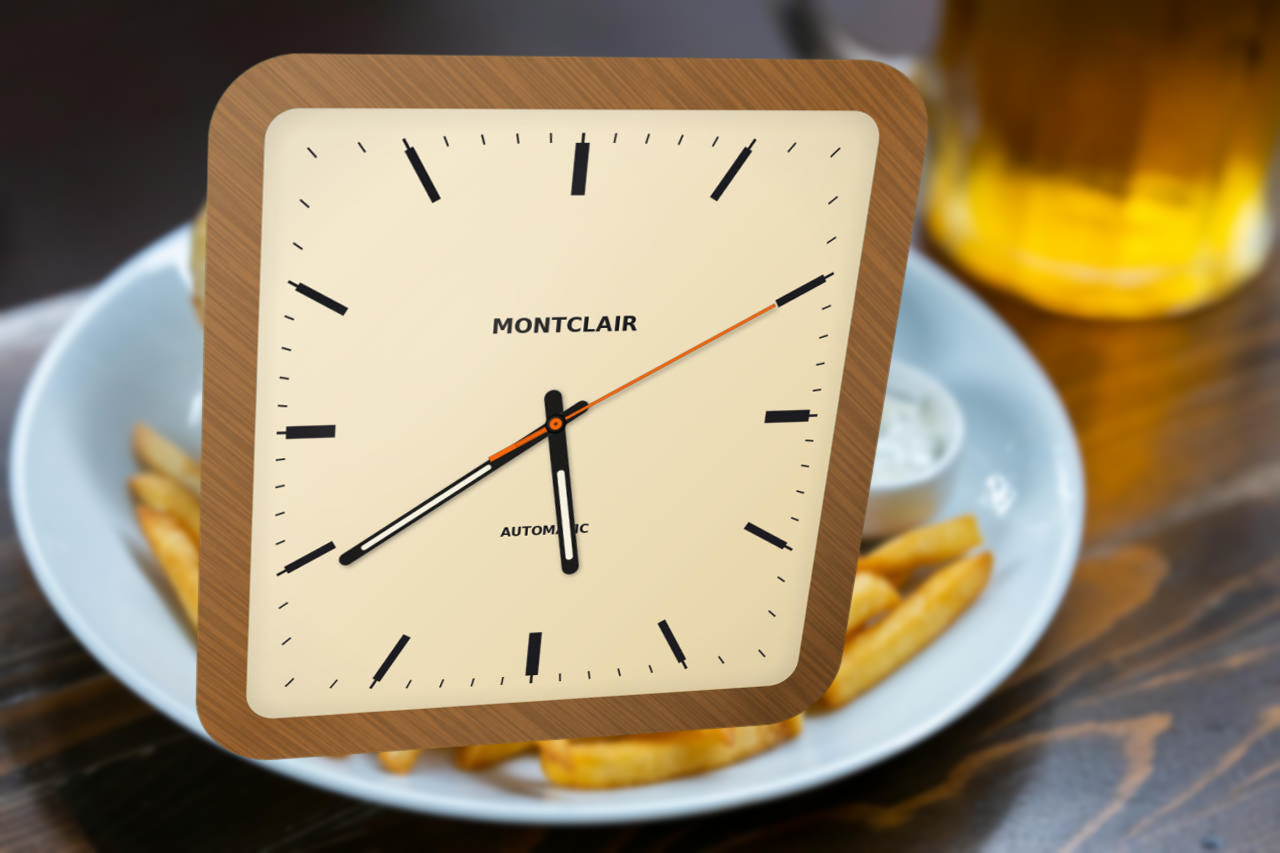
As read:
**5:39:10**
